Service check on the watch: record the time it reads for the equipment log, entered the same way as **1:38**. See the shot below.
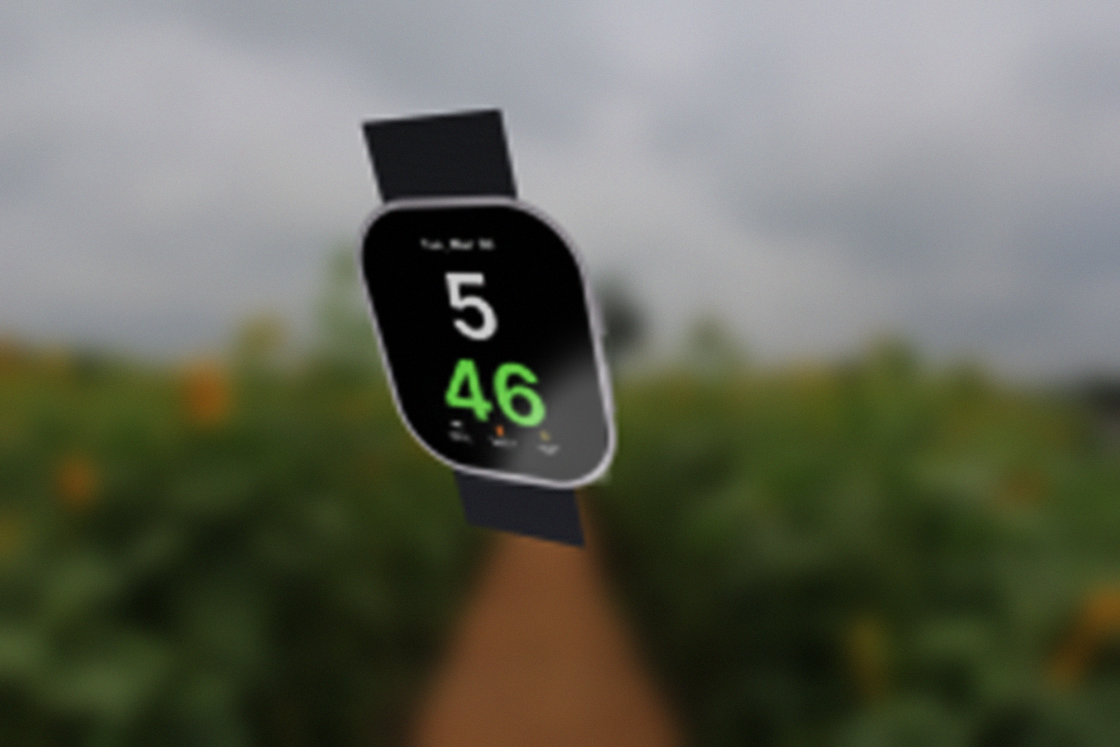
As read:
**5:46**
